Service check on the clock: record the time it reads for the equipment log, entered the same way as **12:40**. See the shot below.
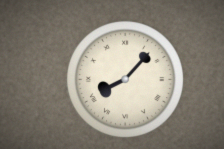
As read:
**8:07**
